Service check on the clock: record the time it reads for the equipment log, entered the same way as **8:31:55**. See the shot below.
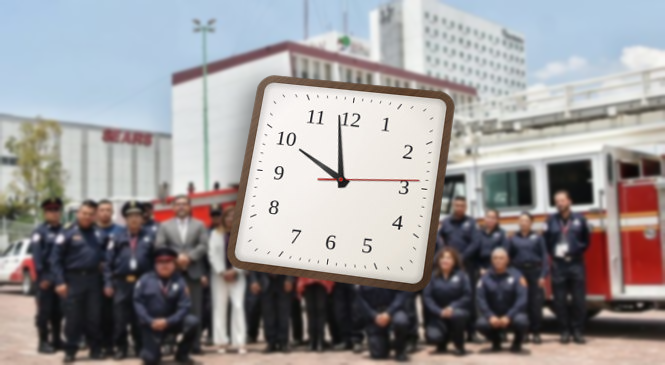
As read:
**9:58:14**
